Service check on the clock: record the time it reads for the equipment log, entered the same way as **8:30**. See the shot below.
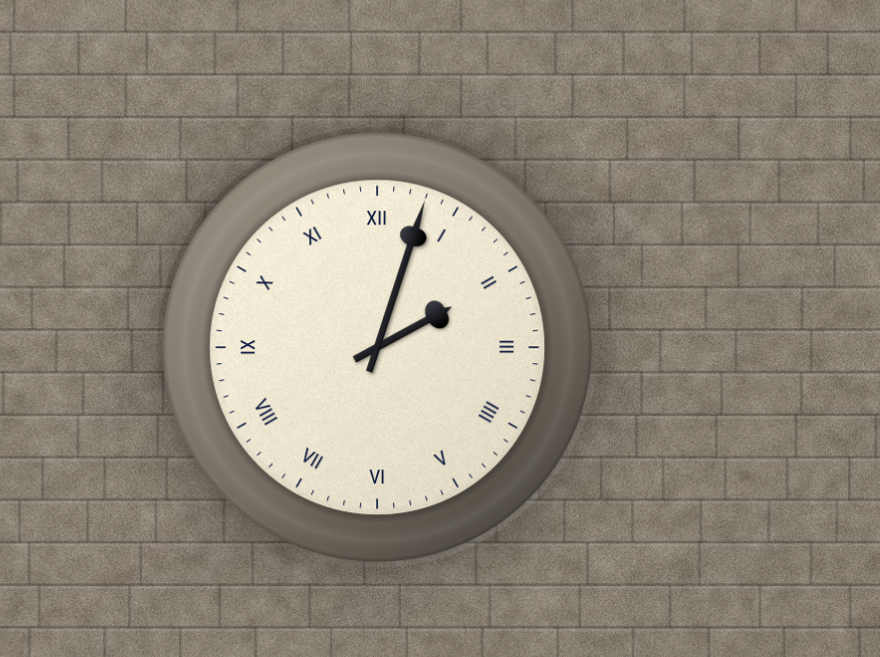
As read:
**2:03**
